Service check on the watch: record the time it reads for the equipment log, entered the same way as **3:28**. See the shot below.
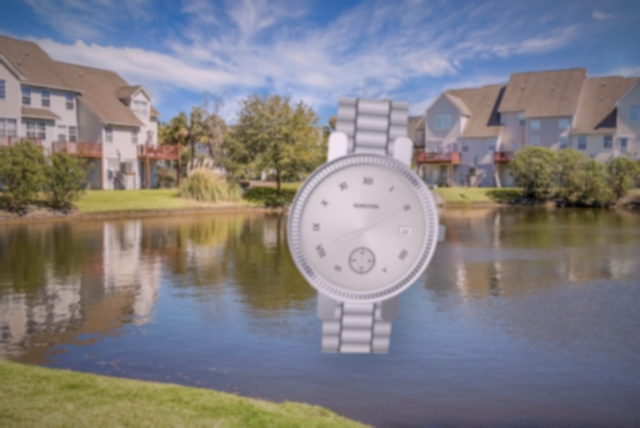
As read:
**8:09**
